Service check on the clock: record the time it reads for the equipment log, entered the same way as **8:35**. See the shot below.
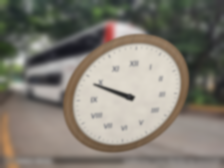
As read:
**9:49**
